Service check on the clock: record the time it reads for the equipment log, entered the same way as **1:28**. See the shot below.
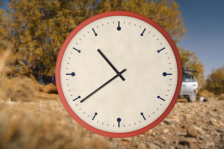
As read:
**10:39**
